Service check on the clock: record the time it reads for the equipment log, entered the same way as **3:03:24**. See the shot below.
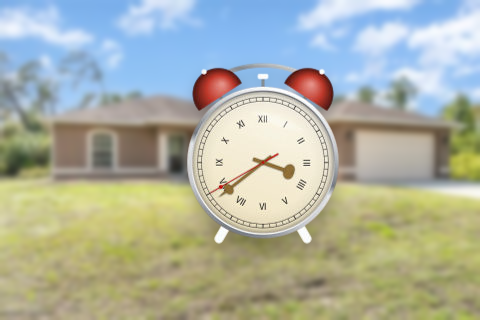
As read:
**3:38:40**
